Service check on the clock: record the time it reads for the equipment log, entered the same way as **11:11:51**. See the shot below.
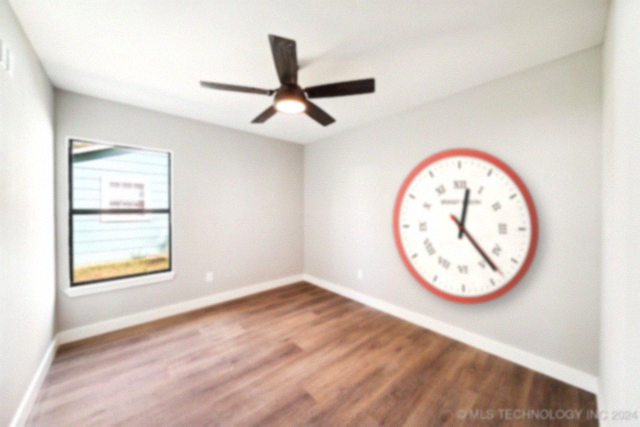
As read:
**12:23:23**
